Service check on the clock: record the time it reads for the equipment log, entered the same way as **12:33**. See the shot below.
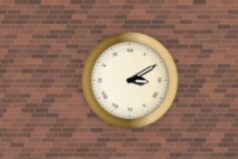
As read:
**3:10**
